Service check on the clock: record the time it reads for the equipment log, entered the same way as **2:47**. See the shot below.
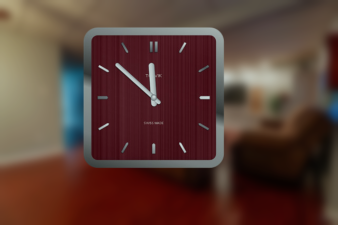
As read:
**11:52**
